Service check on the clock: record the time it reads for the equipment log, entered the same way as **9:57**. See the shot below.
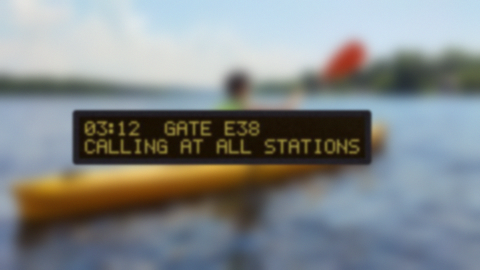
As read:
**3:12**
